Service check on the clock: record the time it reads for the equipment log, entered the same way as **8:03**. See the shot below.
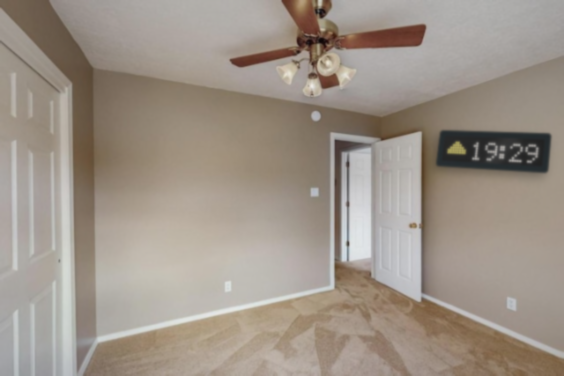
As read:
**19:29**
